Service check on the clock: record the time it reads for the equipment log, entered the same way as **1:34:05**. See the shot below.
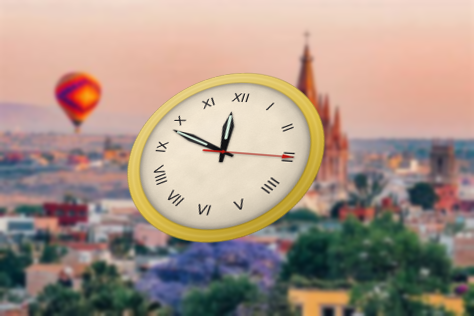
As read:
**11:48:15**
